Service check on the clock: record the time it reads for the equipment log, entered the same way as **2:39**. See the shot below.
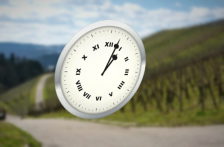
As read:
**1:03**
